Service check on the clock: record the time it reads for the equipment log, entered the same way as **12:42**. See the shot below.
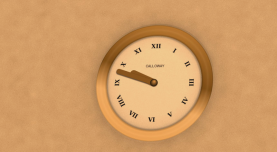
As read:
**9:48**
